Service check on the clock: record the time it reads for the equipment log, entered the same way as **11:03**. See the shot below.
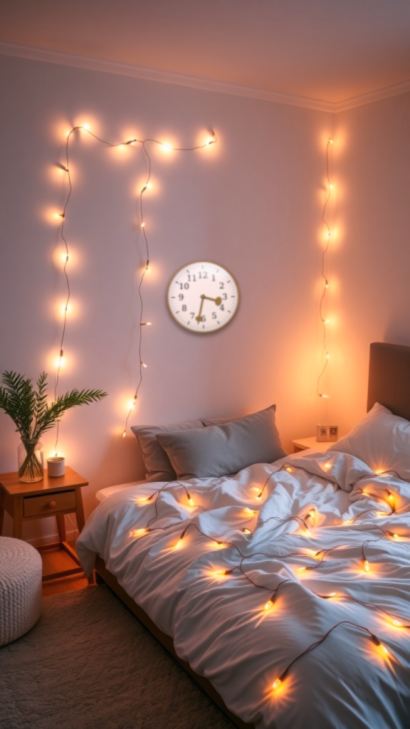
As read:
**3:32**
